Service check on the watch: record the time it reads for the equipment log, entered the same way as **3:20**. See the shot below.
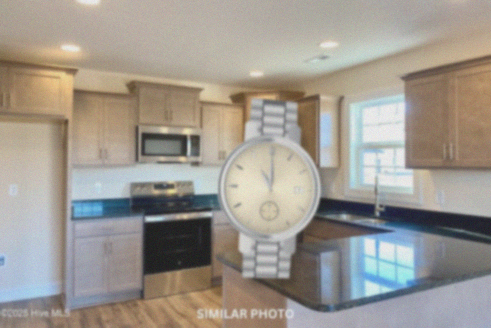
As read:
**11:00**
